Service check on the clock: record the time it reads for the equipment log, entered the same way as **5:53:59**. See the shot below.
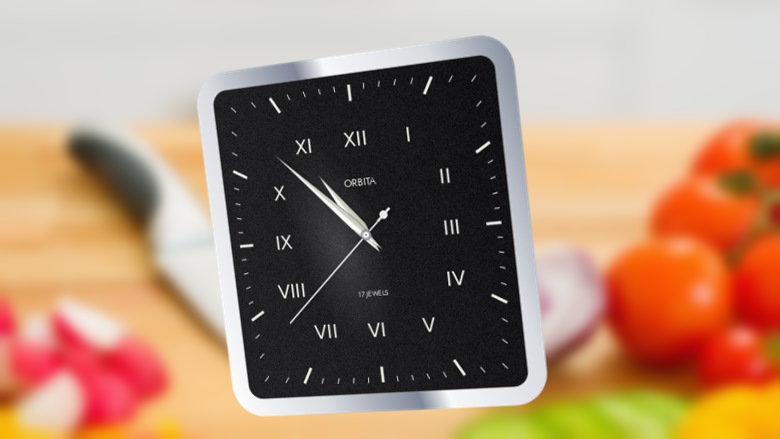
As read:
**10:52:38**
